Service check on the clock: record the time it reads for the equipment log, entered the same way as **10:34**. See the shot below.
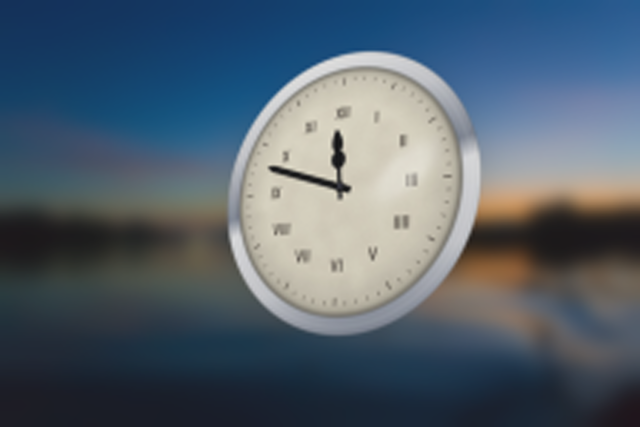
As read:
**11:48**
